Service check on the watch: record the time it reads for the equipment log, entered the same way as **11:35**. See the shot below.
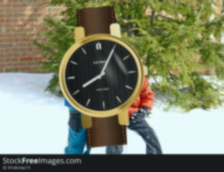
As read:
**8:05**
